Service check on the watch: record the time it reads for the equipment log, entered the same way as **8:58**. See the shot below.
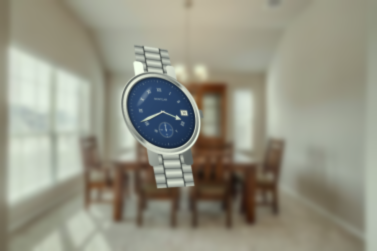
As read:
**3:41**
